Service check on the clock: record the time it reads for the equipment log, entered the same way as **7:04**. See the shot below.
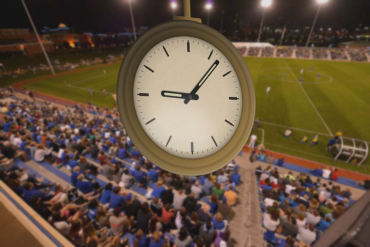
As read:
**9:07**
